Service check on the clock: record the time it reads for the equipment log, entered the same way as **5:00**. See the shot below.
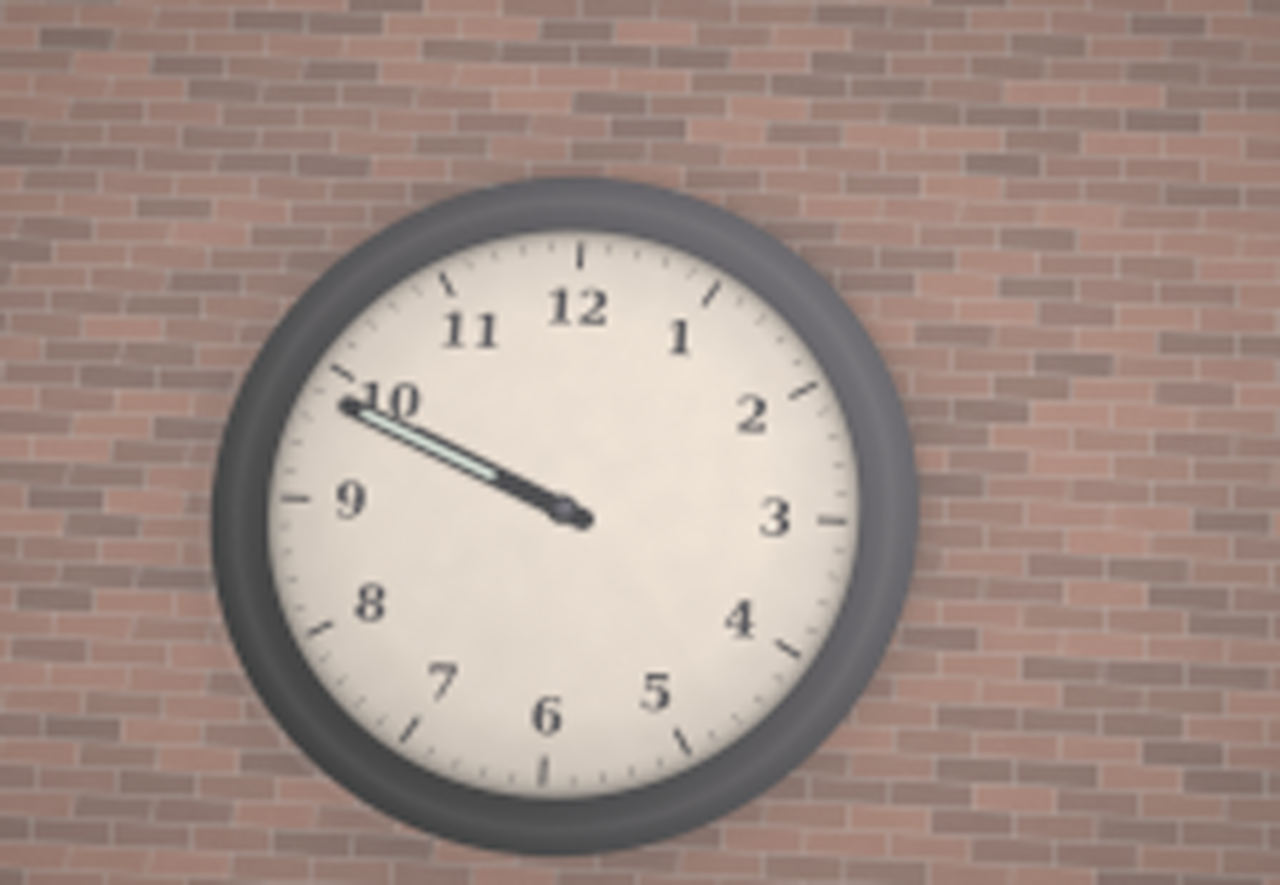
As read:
**9:49**
